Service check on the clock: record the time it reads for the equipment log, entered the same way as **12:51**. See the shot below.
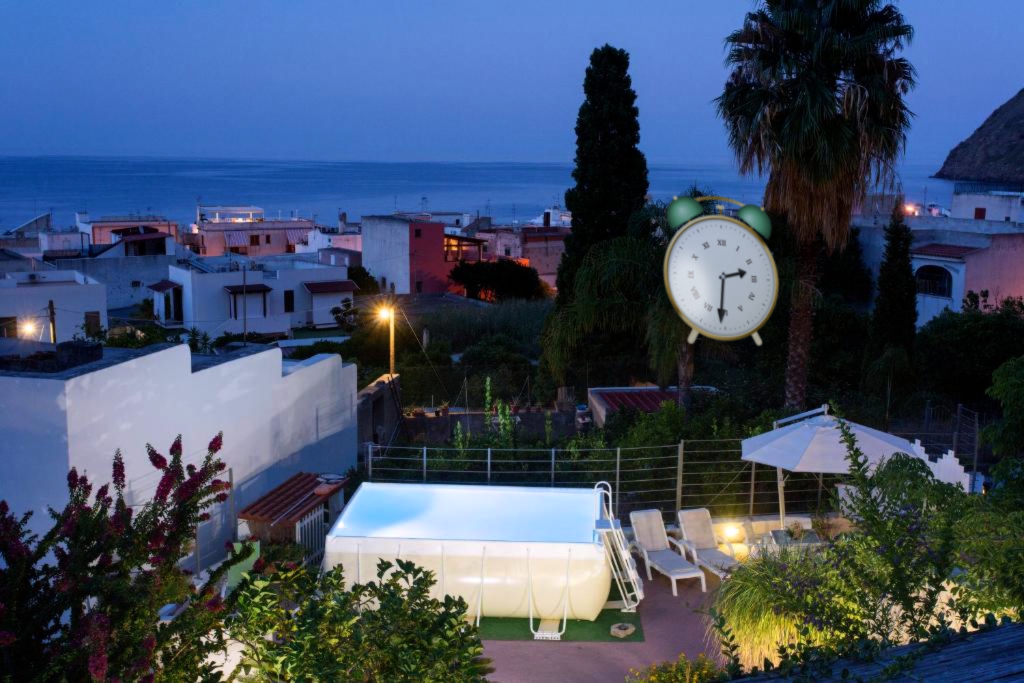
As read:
**2:31**
